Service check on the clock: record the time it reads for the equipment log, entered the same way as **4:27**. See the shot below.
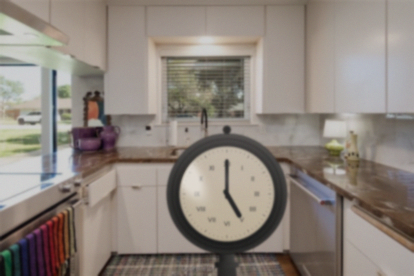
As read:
**5:00**
